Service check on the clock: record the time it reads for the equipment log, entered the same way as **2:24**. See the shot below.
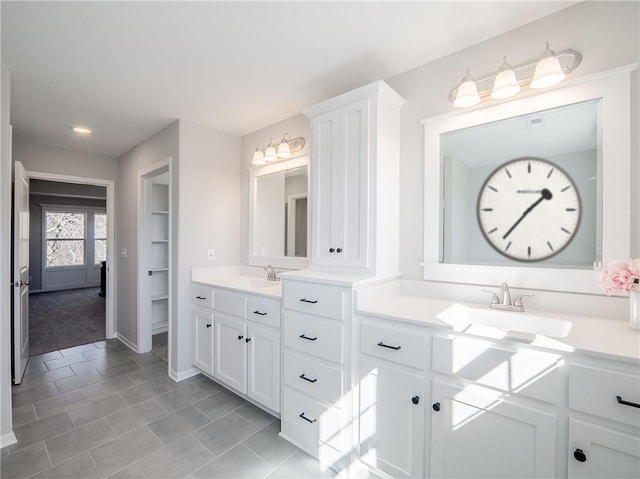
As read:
**1:37**
